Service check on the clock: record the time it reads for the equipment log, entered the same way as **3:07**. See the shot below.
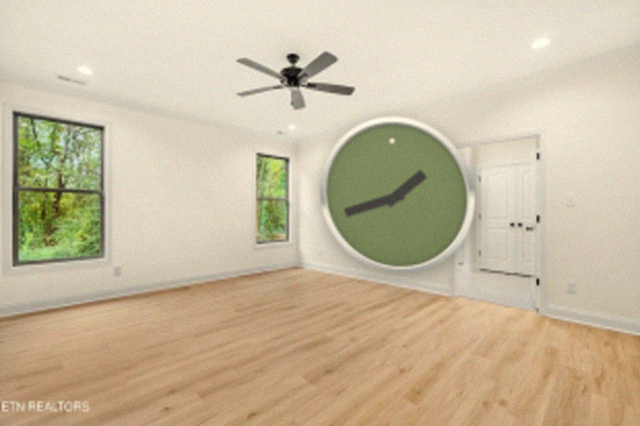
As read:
**1:42**
